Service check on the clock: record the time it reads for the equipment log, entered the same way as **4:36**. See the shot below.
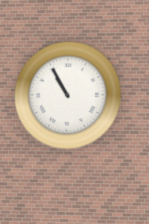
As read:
**10:55**
